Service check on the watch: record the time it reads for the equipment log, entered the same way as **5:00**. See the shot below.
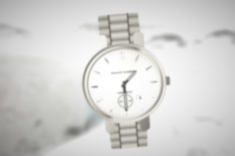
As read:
**1:30**
